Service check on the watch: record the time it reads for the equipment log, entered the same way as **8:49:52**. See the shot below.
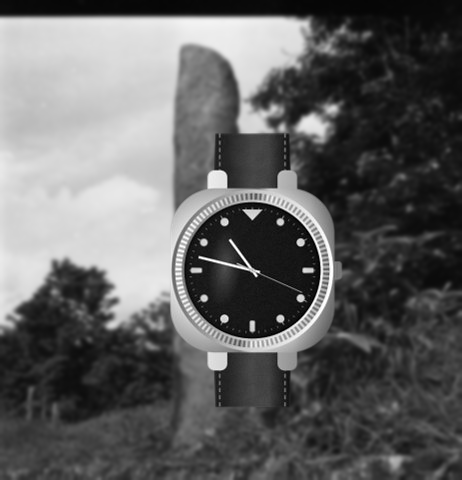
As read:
**10:47:19**
